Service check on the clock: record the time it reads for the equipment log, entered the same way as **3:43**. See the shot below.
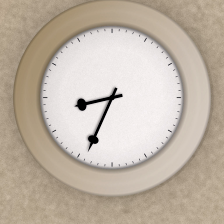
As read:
**8:34**
